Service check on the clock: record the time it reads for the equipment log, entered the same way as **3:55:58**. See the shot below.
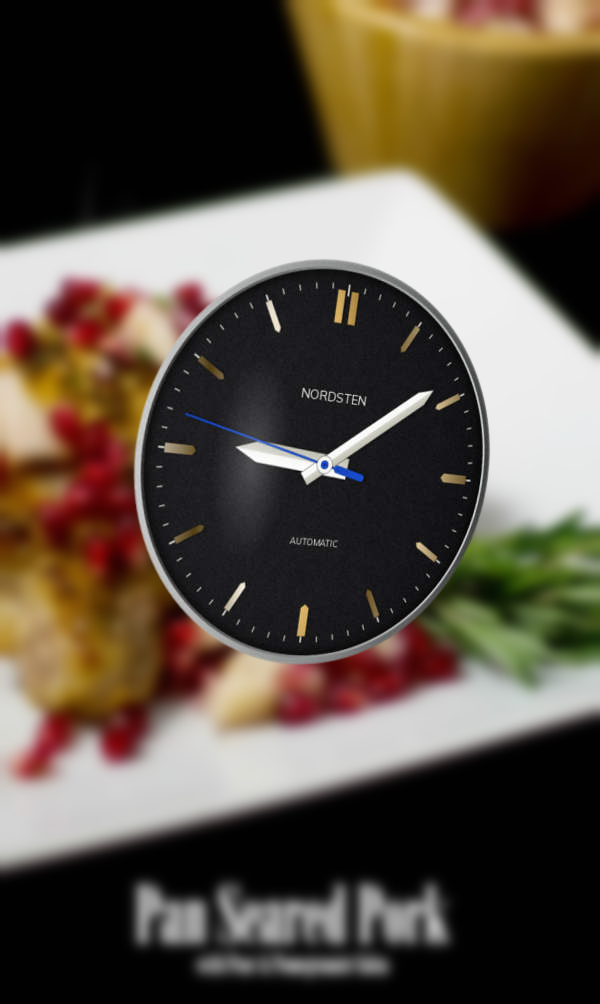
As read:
**9:08:47**
